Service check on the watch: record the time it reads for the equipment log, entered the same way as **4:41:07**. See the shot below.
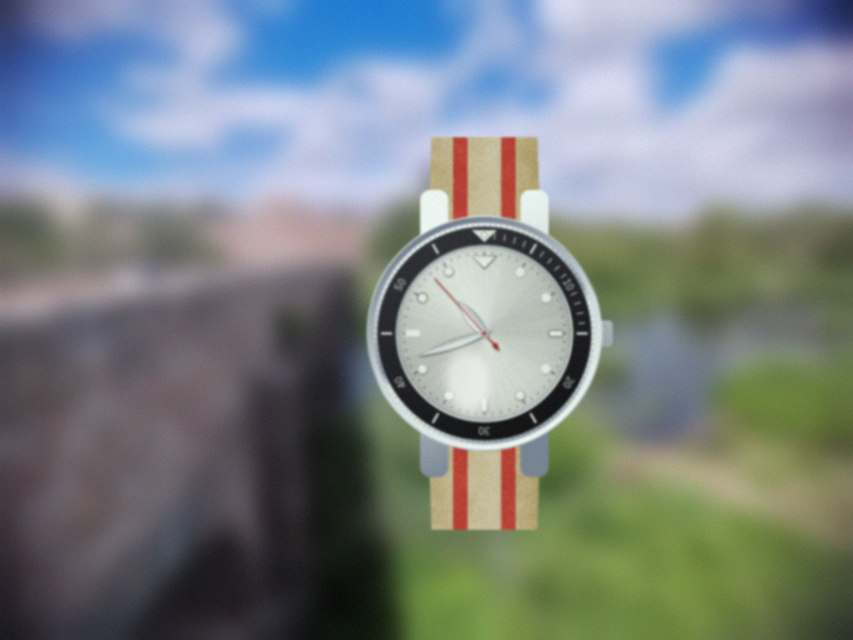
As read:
**10:41:53**
